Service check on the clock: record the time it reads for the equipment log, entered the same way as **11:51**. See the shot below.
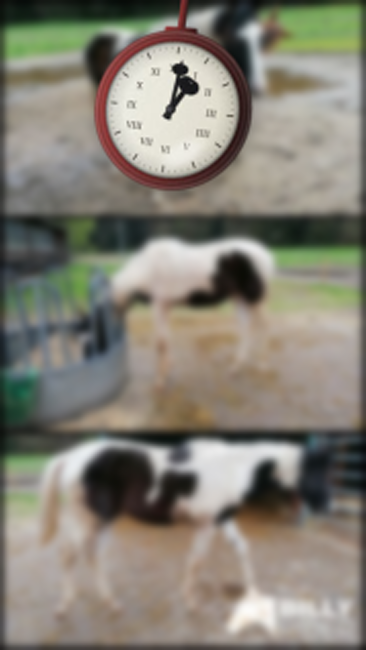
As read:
**1:01**
